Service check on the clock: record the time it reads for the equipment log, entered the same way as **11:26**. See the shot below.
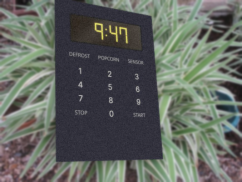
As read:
**9:47**
